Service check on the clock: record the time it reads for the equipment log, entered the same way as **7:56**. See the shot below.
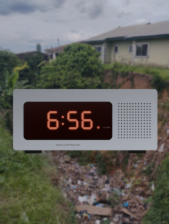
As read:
**6:56**
